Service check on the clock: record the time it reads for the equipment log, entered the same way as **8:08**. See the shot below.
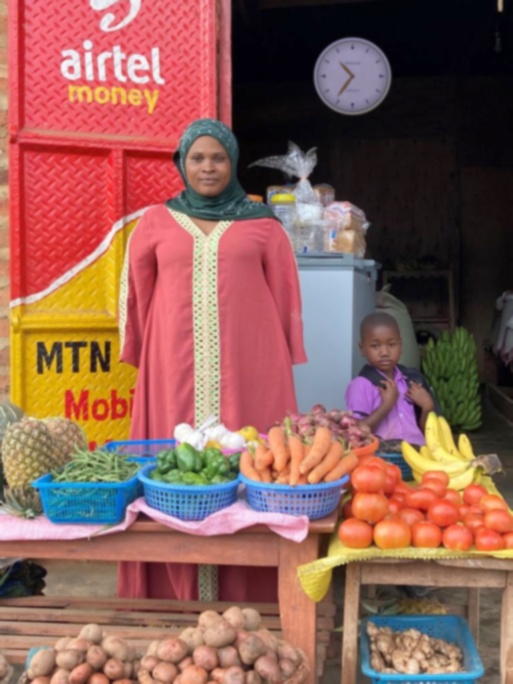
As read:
**10:36**
